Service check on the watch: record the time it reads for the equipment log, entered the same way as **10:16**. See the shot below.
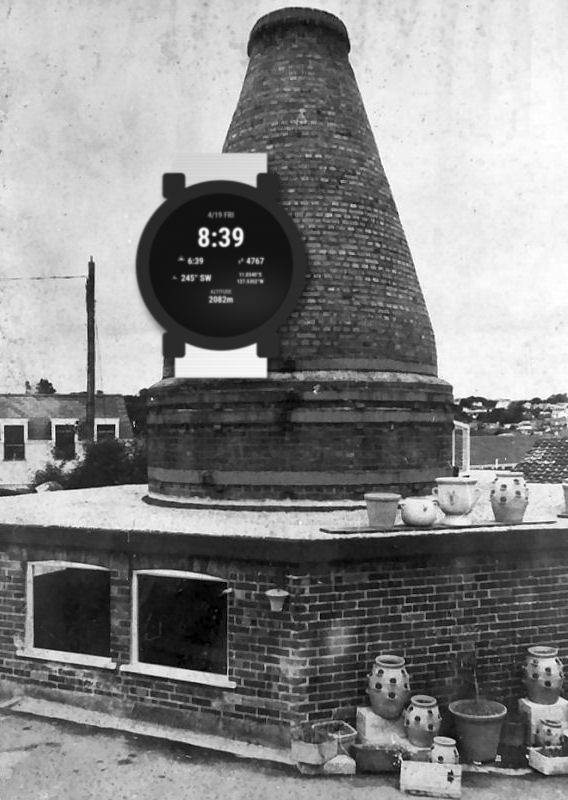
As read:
**8:39**
